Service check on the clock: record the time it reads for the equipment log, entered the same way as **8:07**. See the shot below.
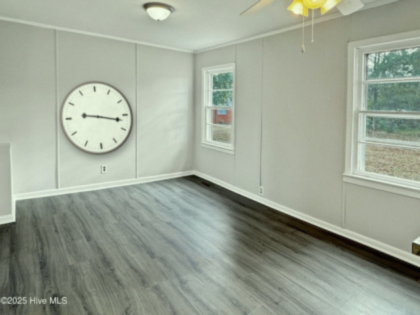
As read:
**9:17**
